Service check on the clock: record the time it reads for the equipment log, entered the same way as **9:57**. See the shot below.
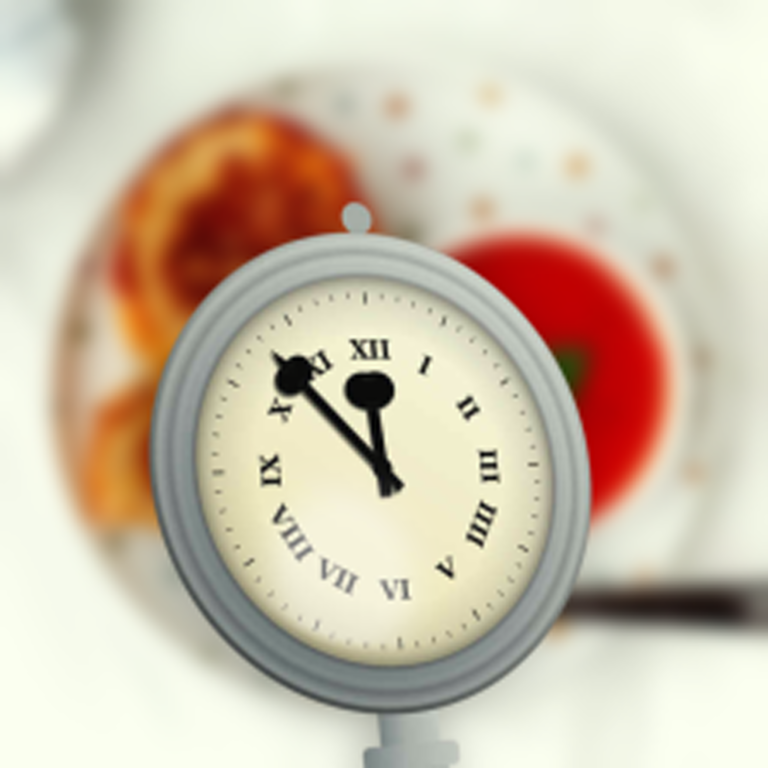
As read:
**11:53**
